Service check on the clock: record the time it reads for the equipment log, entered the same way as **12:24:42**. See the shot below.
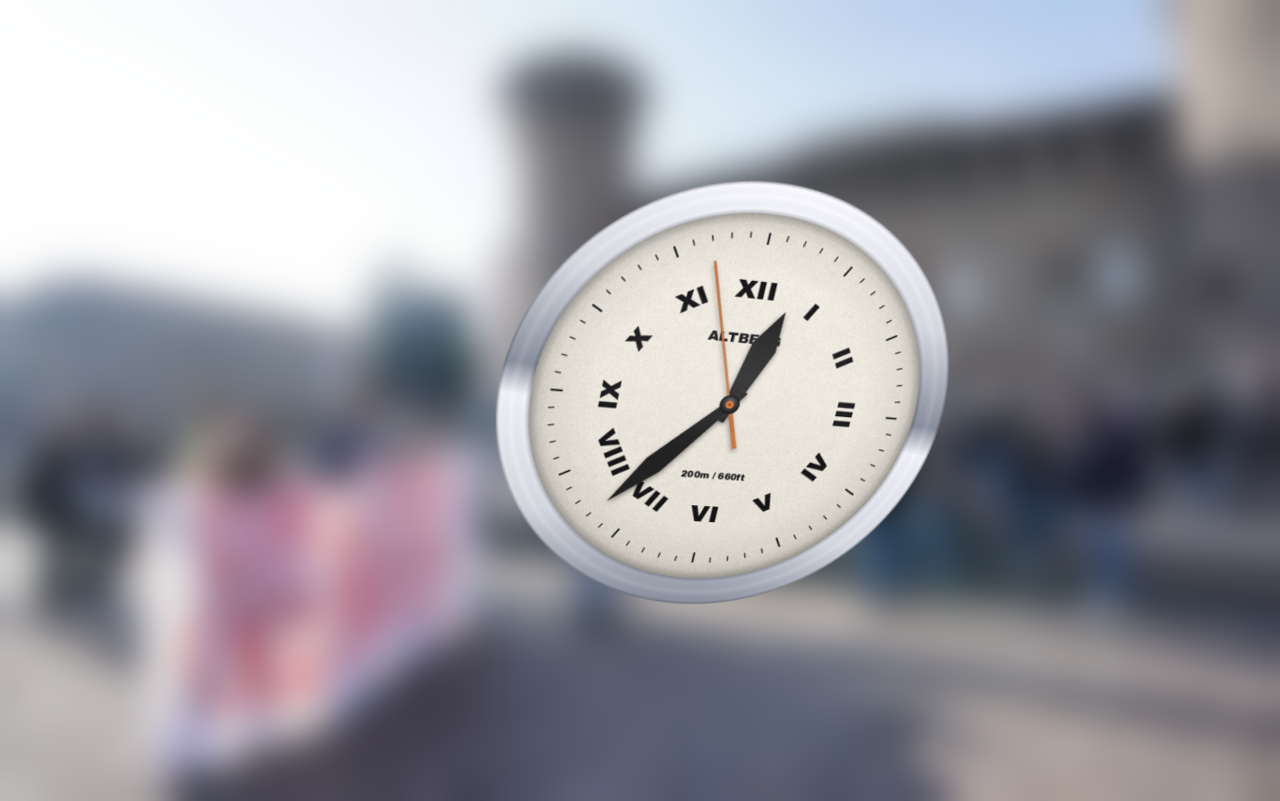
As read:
**12:36:57**
